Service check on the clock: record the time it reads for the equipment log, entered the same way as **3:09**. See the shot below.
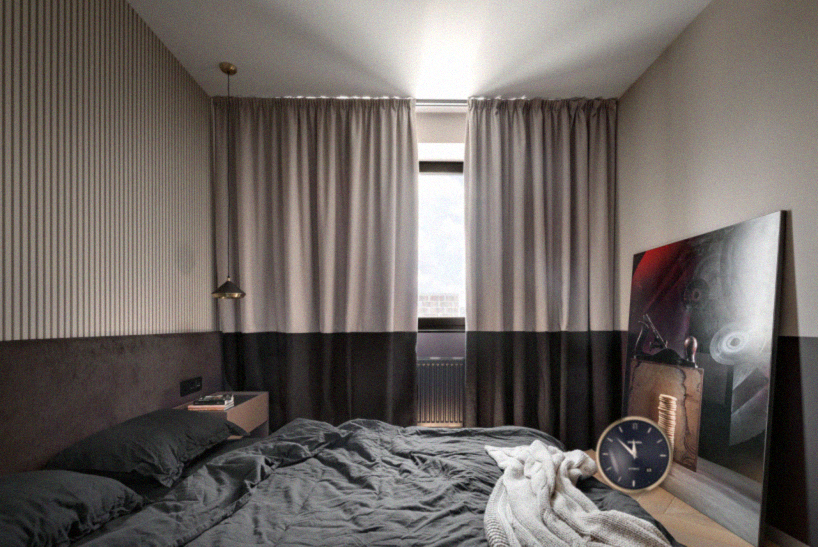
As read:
**11:52**
